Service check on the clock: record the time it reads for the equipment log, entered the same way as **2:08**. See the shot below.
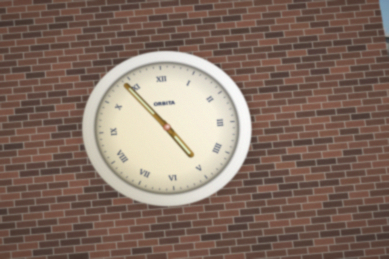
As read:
**4:54**
